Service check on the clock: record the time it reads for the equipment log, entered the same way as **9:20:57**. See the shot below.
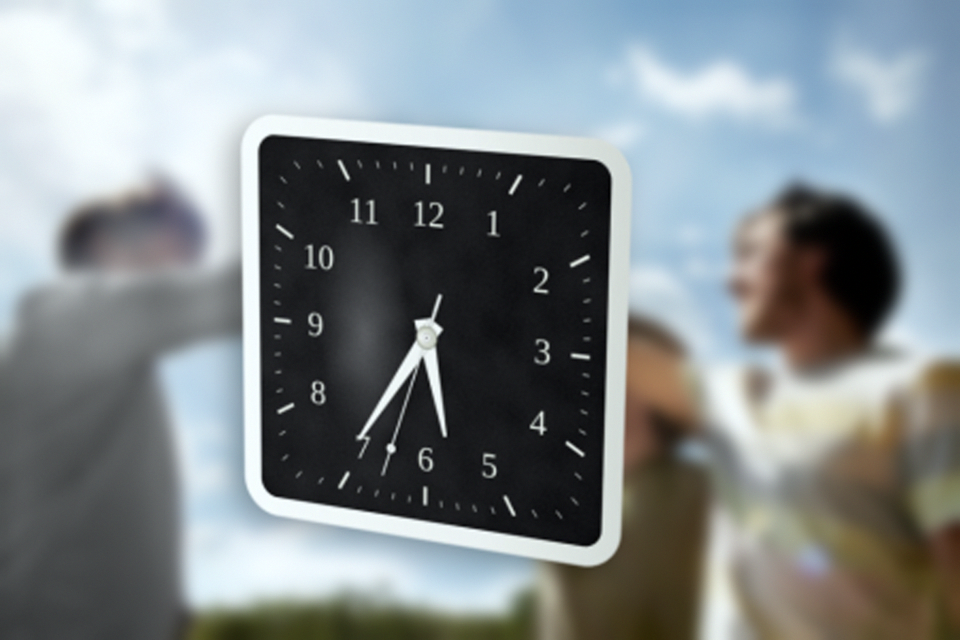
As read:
**5:35:33**
